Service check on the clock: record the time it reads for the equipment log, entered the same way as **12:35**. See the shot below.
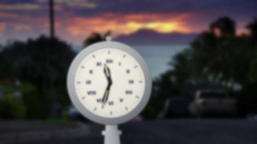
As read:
**11:33**
